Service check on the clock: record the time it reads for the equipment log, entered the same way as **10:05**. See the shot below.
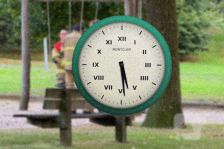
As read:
**5:29**
